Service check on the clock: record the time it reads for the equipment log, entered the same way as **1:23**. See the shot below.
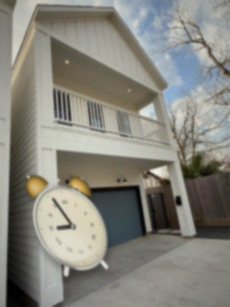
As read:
**8:56**
